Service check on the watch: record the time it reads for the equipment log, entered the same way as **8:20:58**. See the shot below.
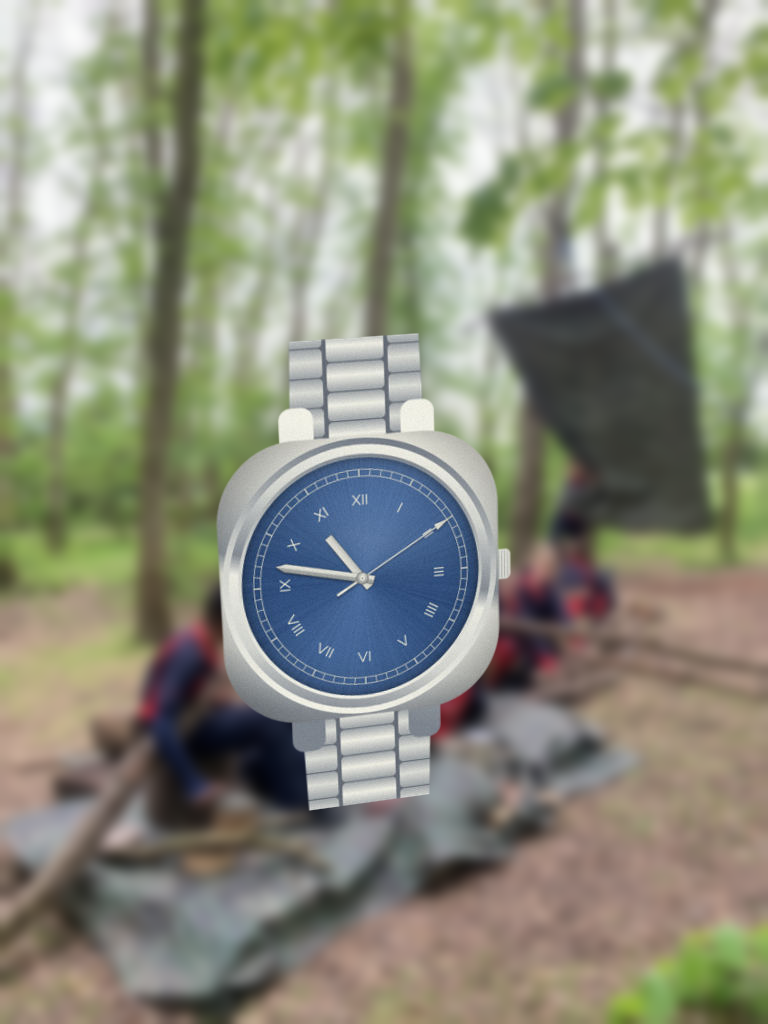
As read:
**10:47:10**
